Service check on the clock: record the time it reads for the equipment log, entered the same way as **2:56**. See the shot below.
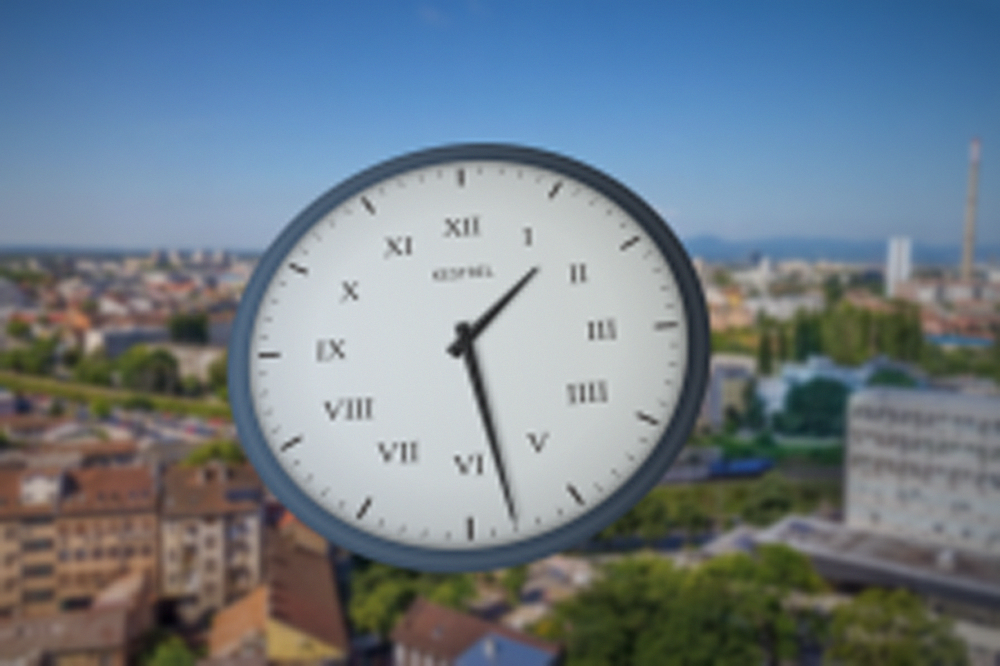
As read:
**1:28**
